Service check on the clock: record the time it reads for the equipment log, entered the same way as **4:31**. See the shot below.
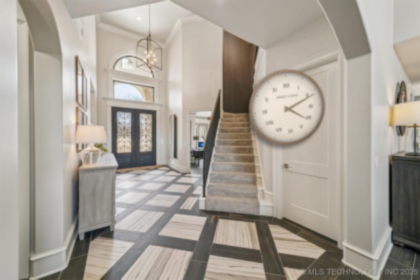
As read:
**4:11**
